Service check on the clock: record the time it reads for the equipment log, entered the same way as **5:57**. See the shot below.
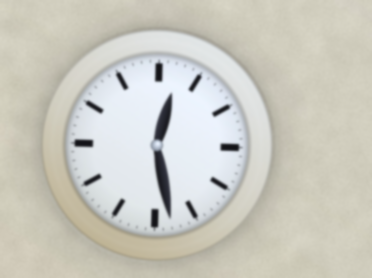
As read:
**12:28**
